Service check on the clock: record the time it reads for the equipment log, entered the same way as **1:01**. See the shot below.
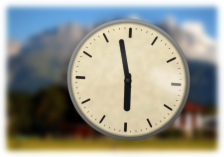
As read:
**5:58**
